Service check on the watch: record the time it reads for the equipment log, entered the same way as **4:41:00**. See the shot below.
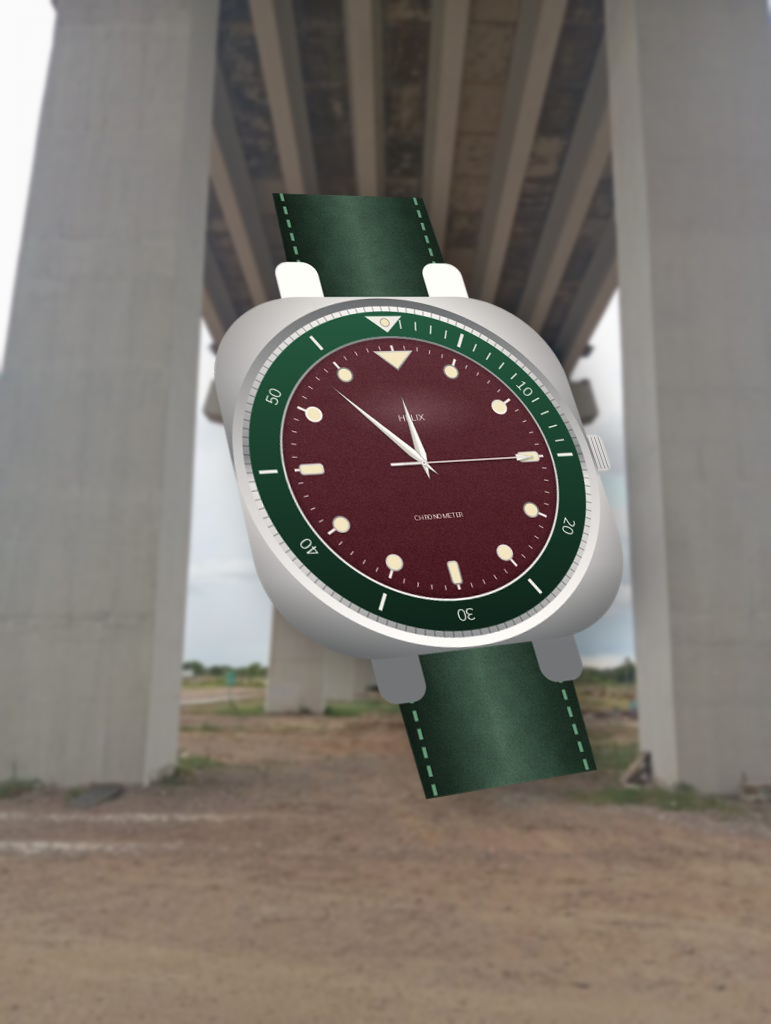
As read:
**11:53:15**
